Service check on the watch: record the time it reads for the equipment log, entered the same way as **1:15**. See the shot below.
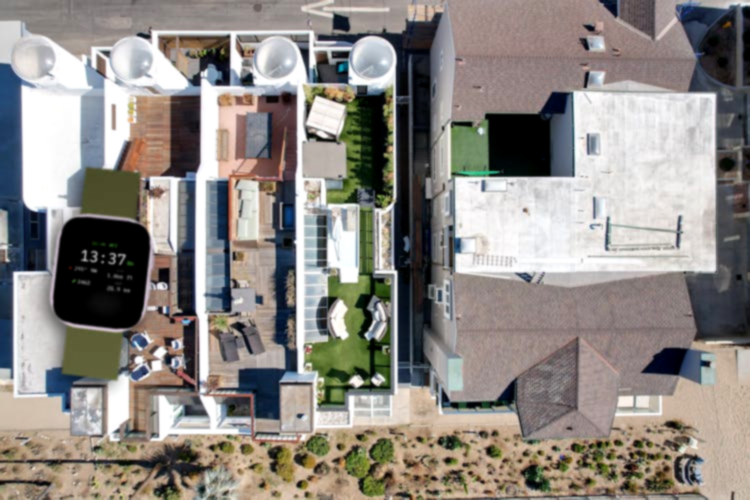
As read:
**13:37**
